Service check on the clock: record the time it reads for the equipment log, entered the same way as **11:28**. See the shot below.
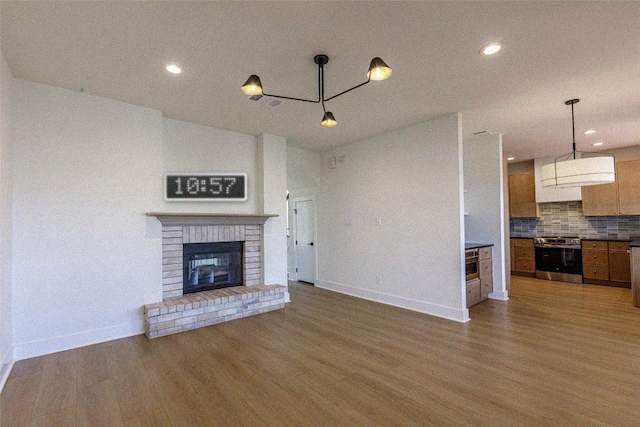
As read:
**10:57**
